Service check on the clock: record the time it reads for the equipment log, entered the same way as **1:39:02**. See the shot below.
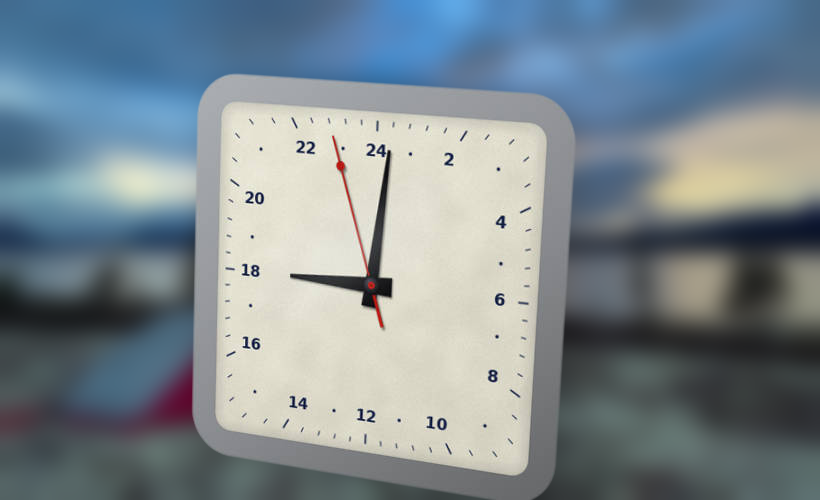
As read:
**18:00:57**
